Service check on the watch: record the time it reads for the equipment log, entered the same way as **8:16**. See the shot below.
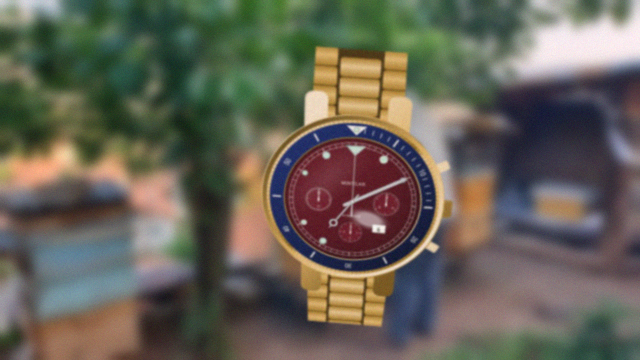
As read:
**7:10**
